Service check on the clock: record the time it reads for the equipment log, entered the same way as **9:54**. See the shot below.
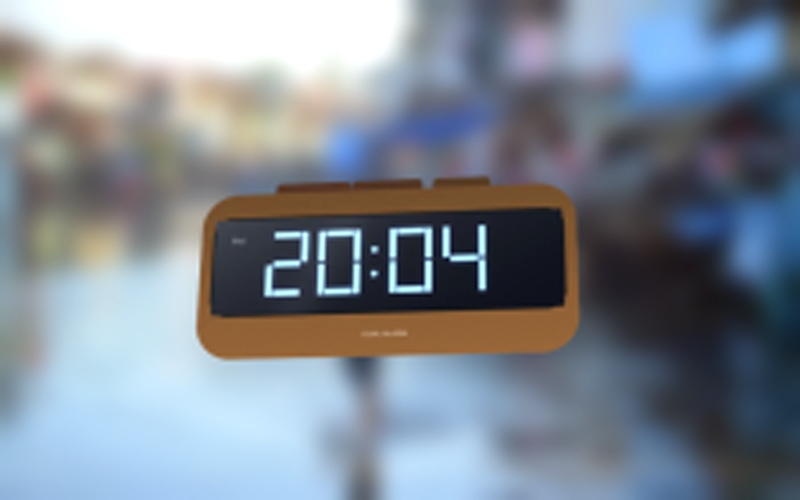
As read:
**20:04**
